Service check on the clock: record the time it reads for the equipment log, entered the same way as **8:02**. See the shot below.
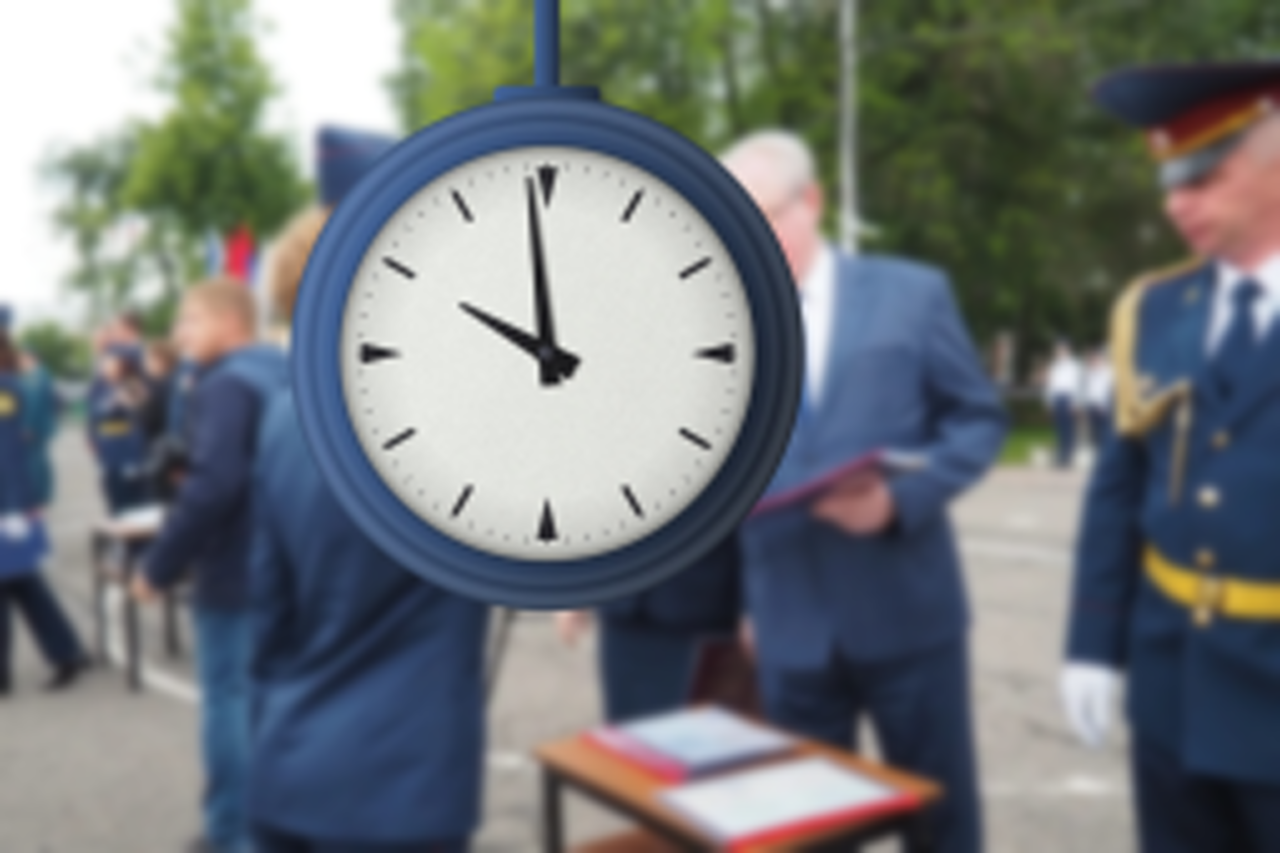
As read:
**9:59**
